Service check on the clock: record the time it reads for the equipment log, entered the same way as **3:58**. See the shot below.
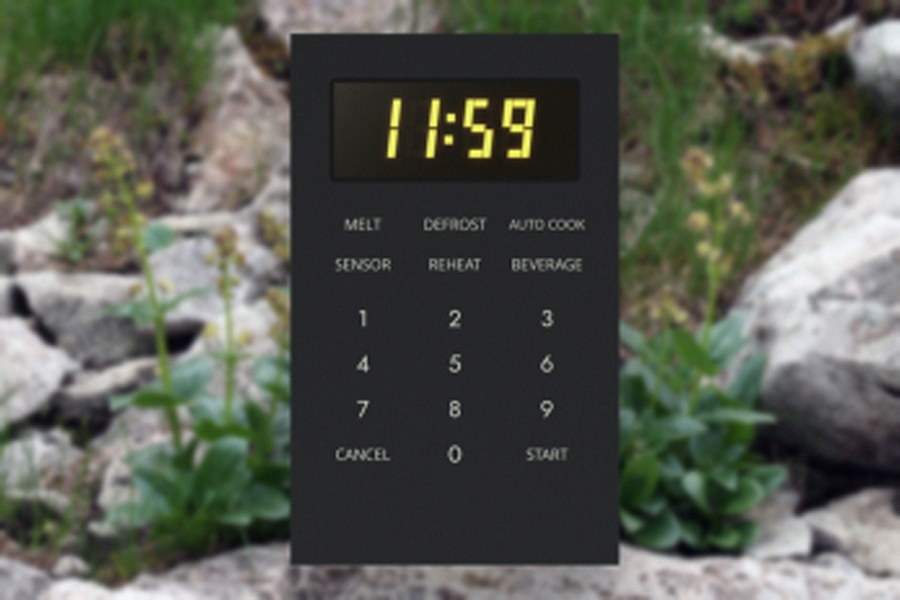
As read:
**11:59**
